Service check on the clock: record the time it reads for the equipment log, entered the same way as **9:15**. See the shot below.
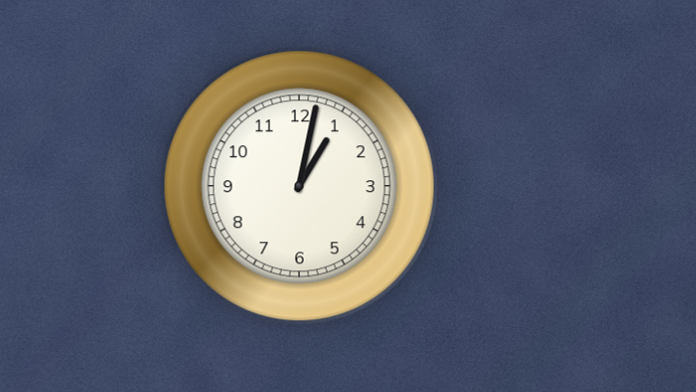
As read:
**1:02**
